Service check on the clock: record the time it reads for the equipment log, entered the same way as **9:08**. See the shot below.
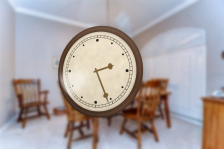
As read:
**2:26**
